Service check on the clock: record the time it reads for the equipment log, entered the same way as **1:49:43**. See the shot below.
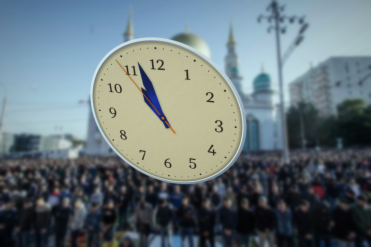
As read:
**10:56:54**
